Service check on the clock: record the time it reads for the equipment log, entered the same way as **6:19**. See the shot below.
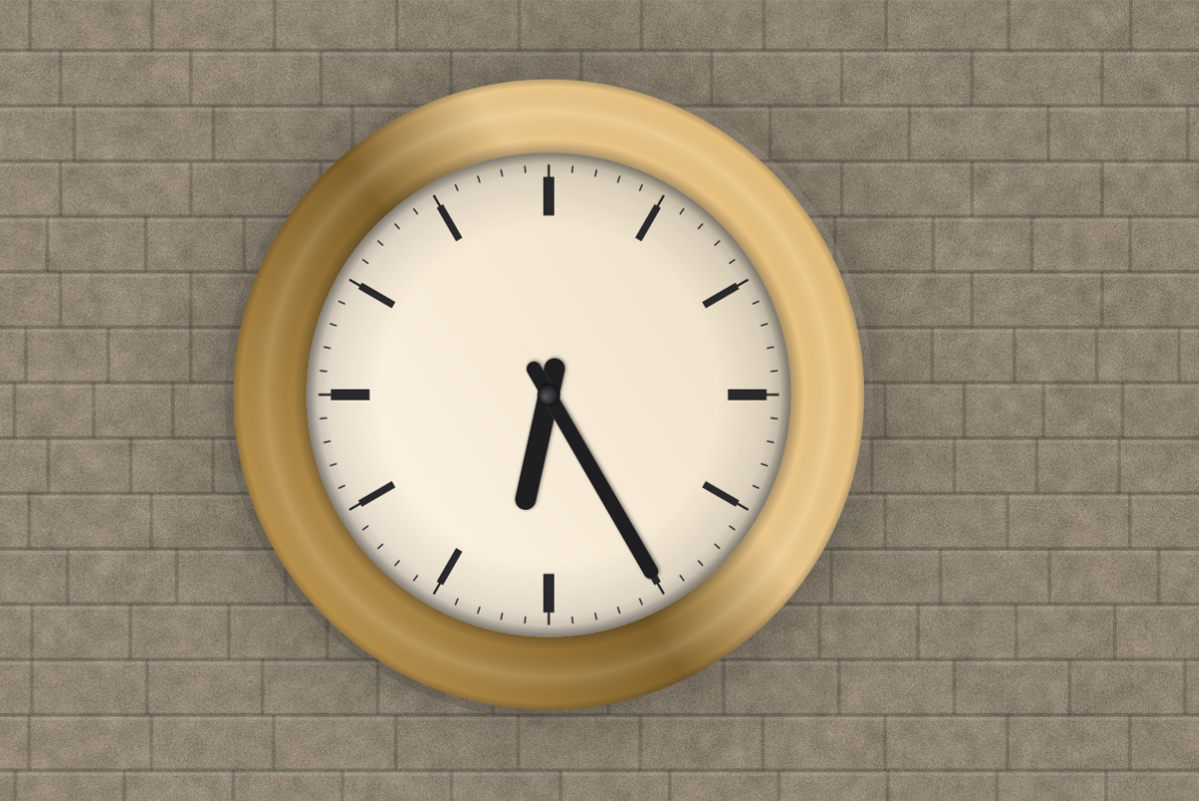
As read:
**6:25**
